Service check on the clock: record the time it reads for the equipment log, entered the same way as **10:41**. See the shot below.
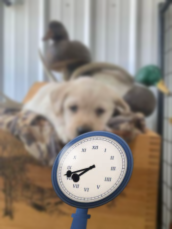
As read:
**7:42**
